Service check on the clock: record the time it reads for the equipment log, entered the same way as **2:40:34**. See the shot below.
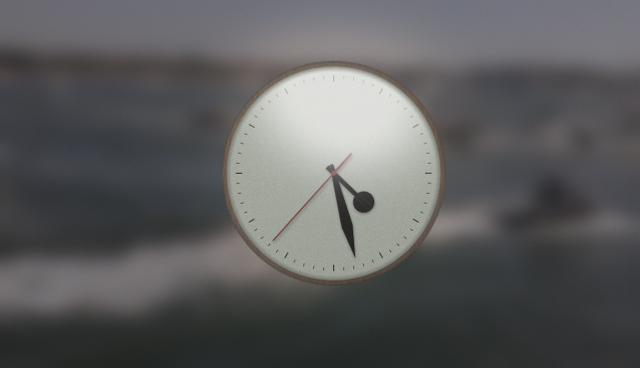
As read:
**4:27:37**
